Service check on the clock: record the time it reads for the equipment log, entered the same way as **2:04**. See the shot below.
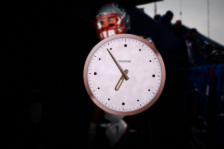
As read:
**6:54**
